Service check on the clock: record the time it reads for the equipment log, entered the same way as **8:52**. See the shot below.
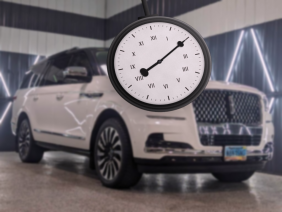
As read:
**8:10**
